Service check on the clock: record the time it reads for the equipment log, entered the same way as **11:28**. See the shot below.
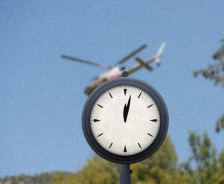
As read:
**12:02**
